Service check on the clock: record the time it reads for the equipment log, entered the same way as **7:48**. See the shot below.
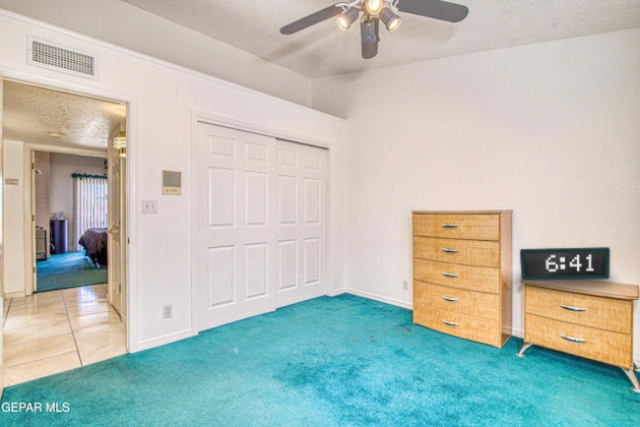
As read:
**6:41**
